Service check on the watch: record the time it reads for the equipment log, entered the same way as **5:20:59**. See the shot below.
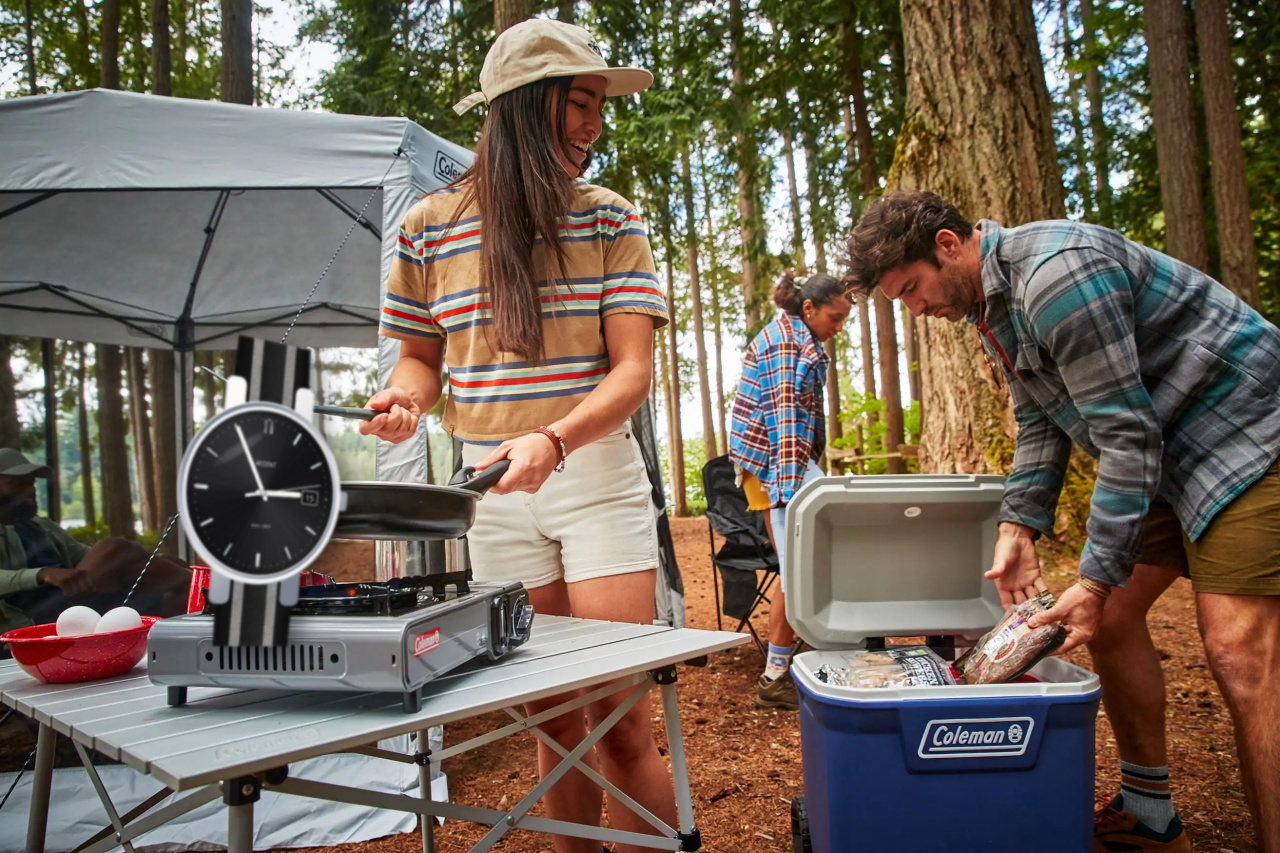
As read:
**2:55:13**
